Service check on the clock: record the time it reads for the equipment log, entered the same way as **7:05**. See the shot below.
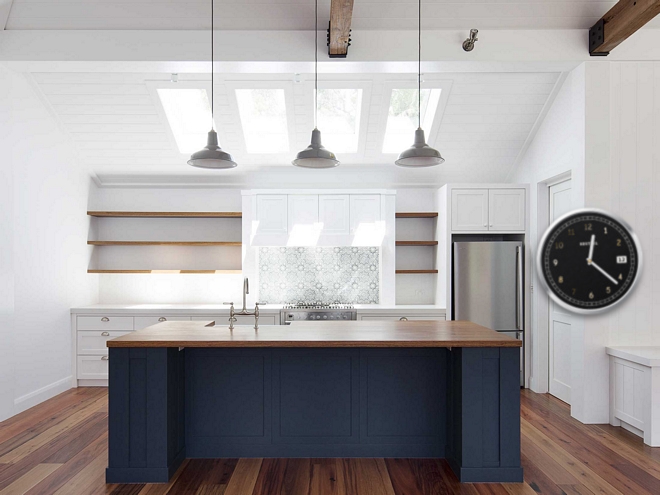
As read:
**12:22**
